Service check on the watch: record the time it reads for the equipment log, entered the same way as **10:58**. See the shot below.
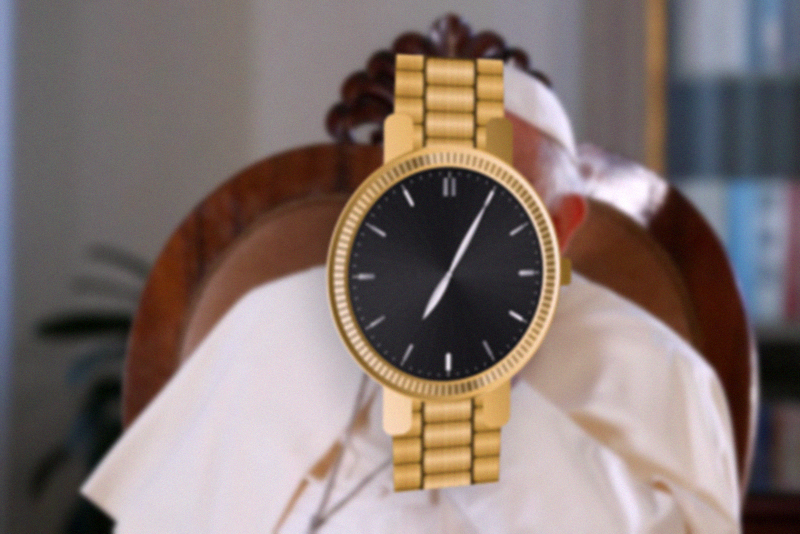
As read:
**7:05**
